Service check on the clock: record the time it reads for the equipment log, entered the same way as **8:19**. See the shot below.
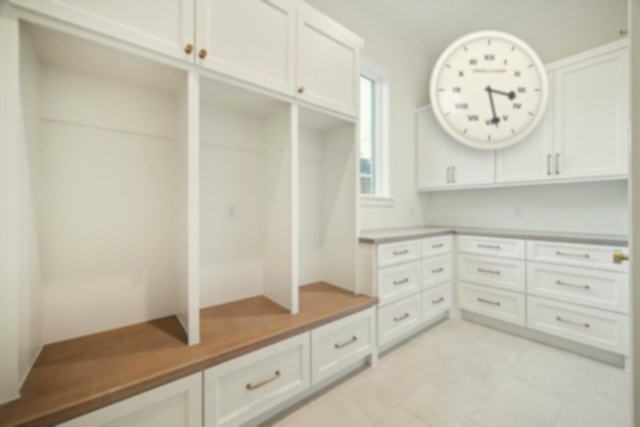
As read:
**3:28**
